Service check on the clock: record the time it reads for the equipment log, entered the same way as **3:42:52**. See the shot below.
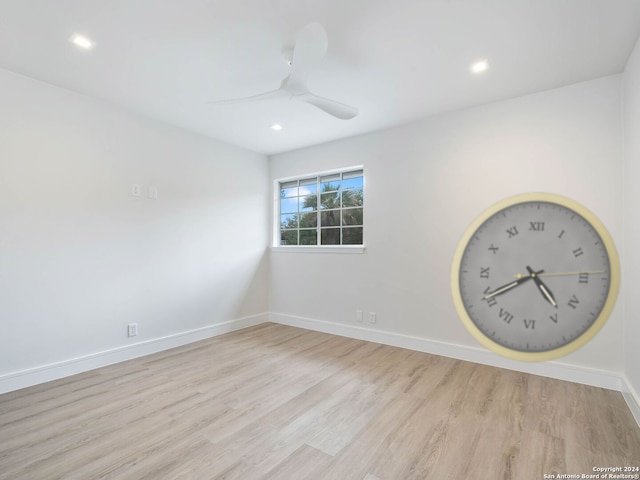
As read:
**4:40:14**
